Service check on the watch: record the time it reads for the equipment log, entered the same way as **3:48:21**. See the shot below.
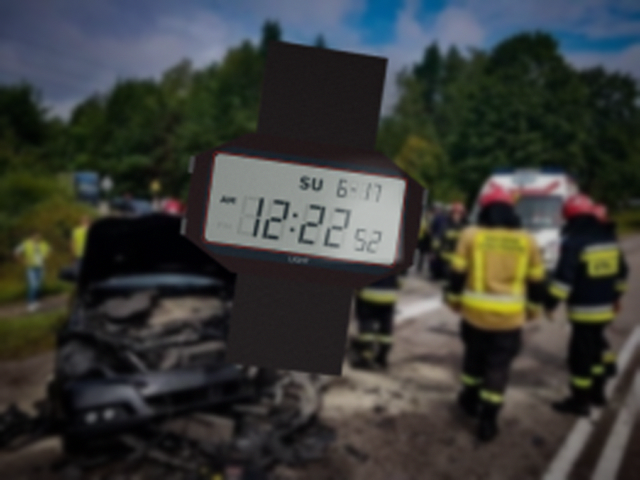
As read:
**12:22:52**
